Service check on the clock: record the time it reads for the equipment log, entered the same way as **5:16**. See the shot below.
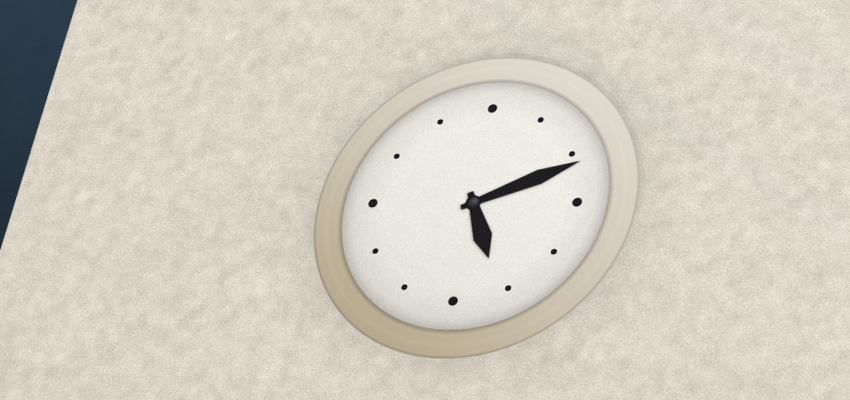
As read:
**5:11**
